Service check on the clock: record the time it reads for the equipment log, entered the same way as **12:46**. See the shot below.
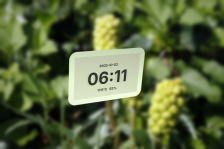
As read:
**6:11**
